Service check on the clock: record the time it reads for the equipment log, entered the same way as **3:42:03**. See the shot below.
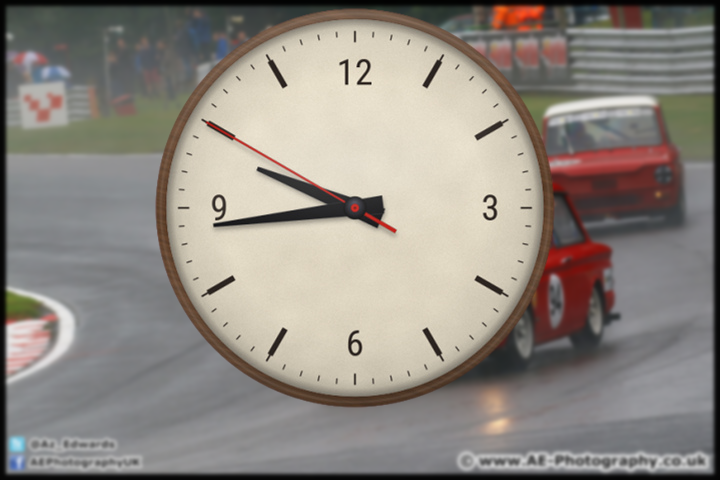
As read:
**9:43:50**
